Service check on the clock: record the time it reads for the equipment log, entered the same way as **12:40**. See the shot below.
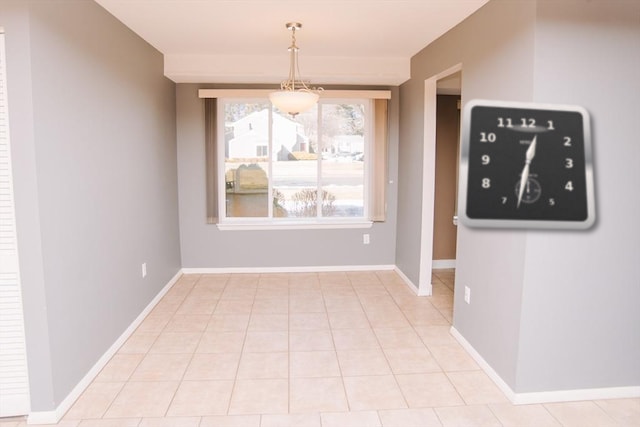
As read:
**12:32**
